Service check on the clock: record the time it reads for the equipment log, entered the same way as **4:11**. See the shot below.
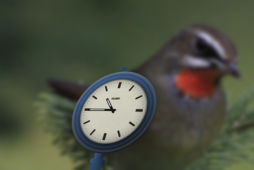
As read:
**10:45**
